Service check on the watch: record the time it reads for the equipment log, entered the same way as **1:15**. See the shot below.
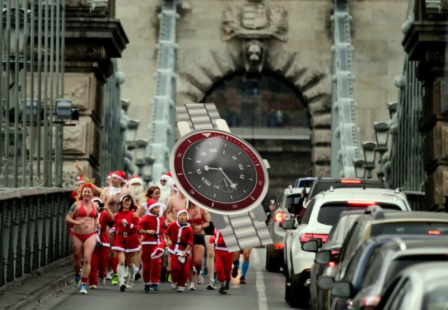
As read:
**9:27**
